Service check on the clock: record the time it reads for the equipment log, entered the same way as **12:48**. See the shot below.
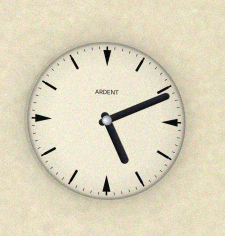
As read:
**5:11**
